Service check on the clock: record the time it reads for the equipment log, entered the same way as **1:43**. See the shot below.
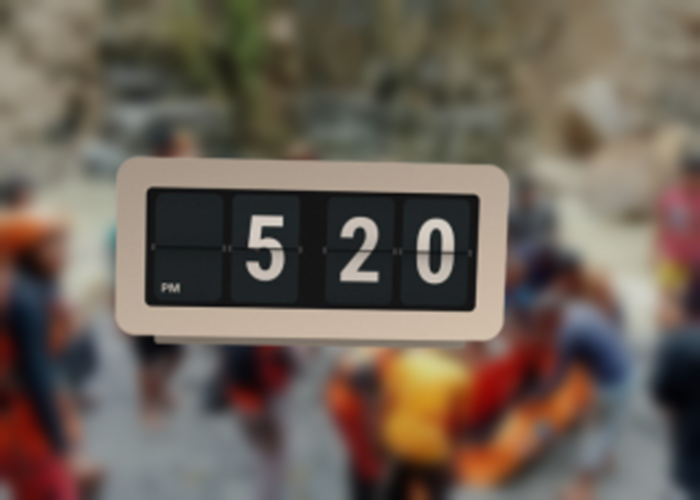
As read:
**5:20**
